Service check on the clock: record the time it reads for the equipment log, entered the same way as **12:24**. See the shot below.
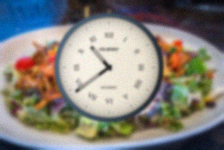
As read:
**10:39**
